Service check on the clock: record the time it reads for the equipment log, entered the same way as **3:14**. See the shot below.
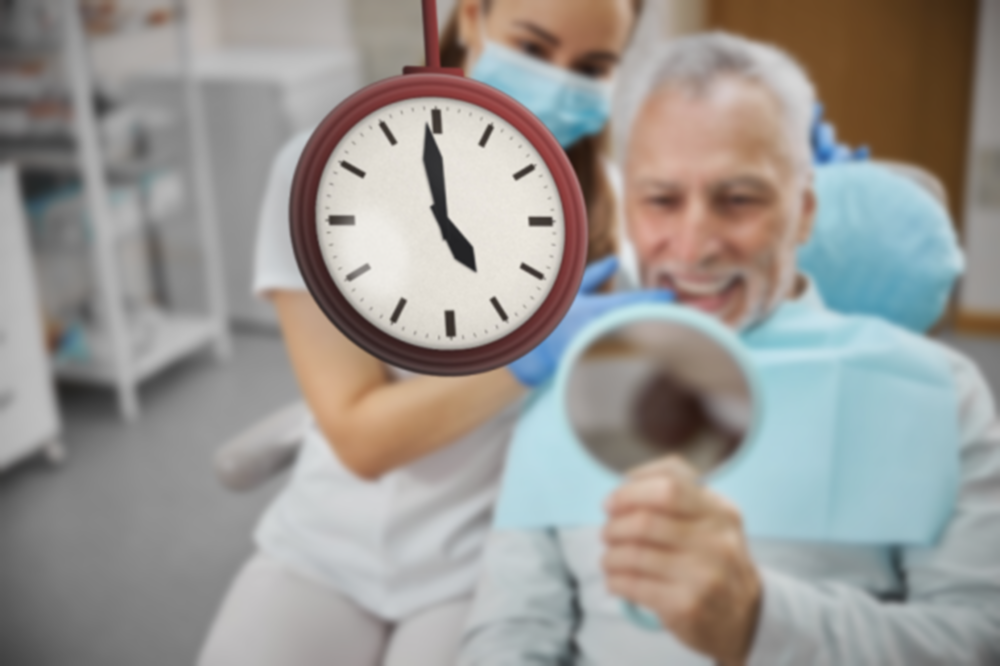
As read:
**4:59**
